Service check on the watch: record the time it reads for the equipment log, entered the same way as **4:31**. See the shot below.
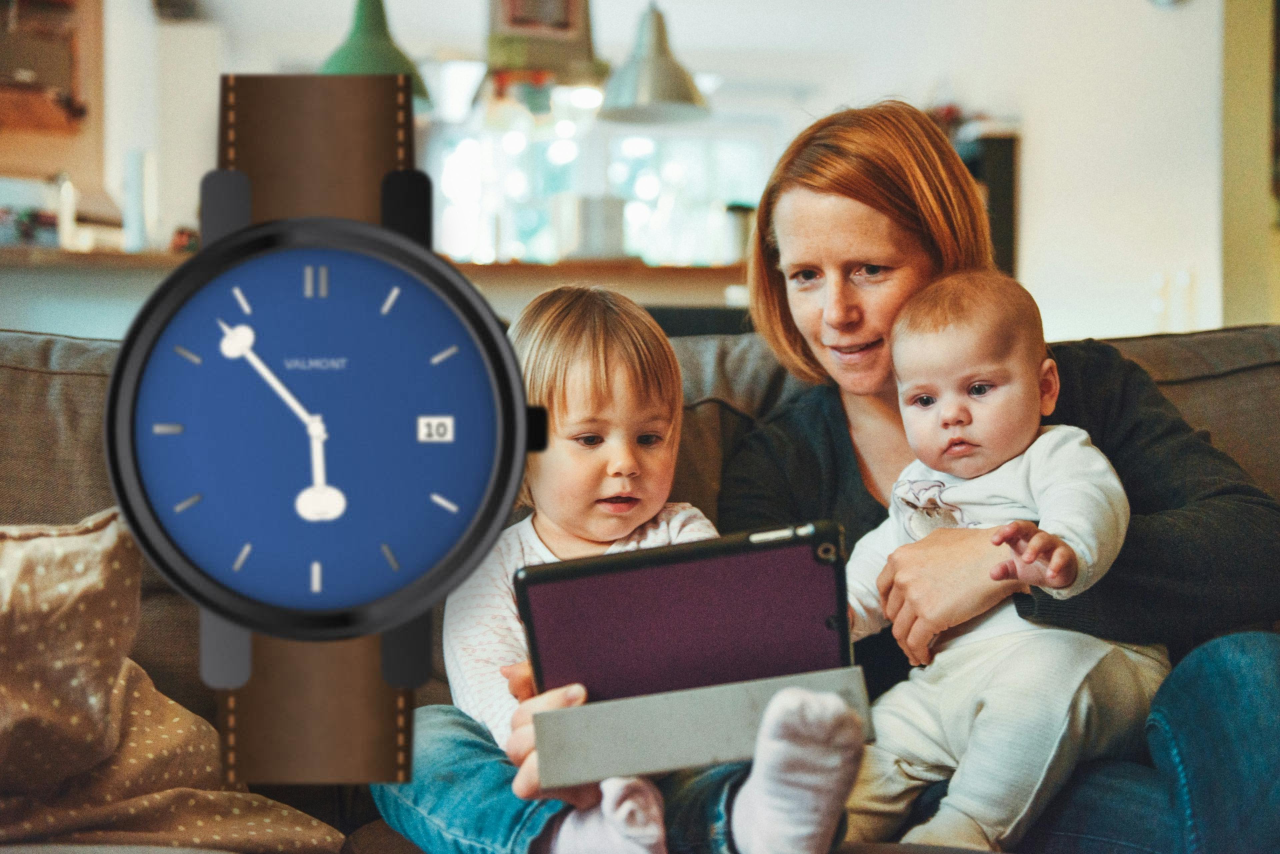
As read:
**5:53**
